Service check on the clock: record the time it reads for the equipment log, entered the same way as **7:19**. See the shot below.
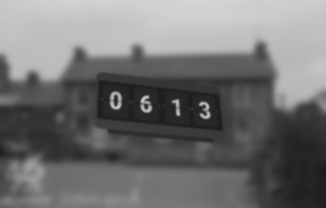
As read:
**6:13**
